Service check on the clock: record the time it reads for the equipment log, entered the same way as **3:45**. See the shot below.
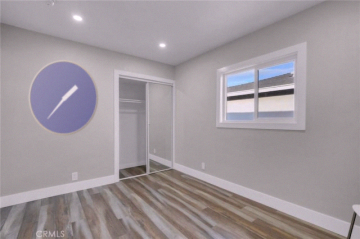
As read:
**1:37**
